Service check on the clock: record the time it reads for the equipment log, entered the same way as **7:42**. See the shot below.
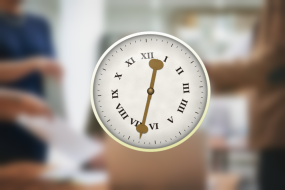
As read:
**12:33**
